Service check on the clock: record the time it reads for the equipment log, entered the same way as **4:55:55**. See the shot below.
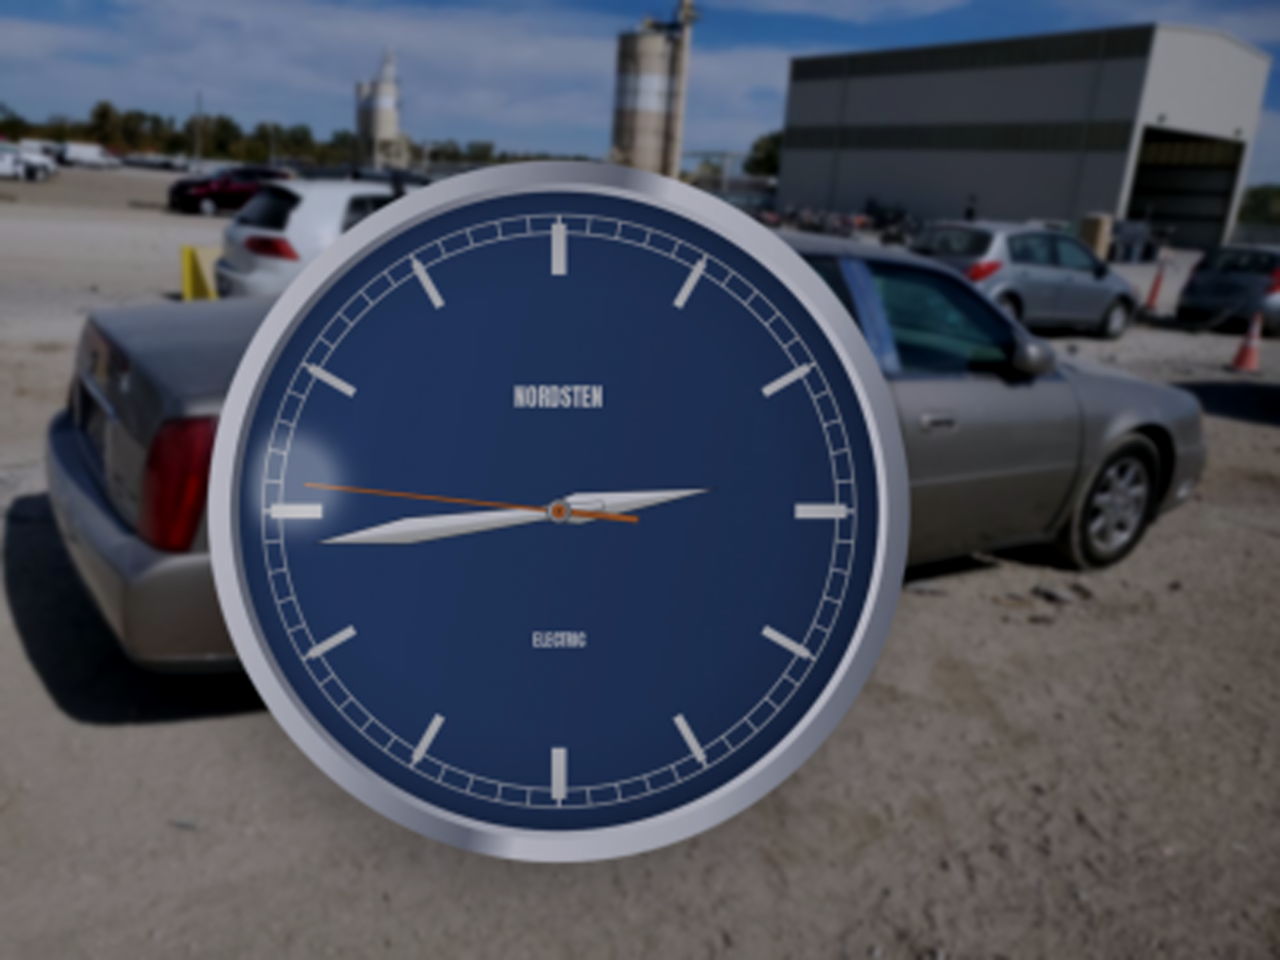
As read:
**2:43:46**
